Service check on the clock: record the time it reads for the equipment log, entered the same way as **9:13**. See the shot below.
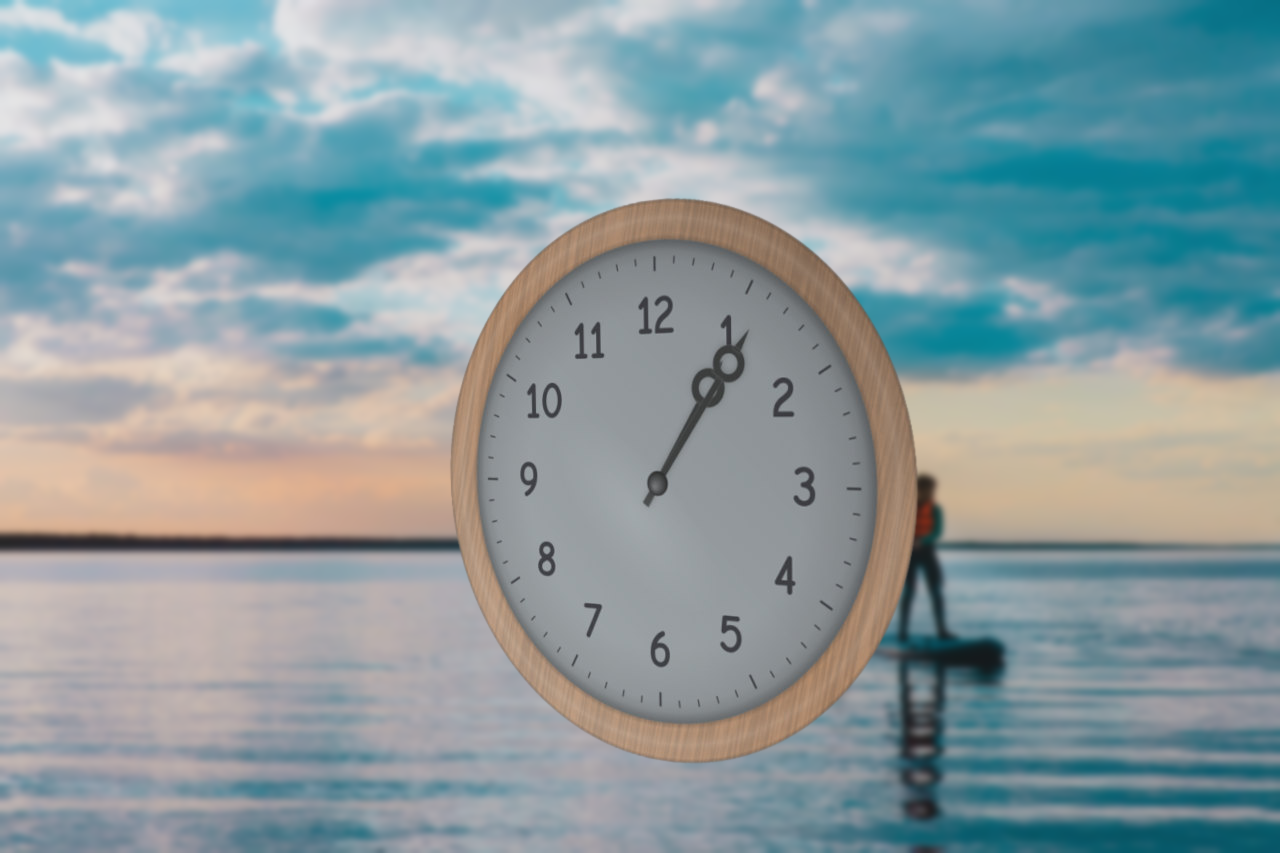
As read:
**1:06**
